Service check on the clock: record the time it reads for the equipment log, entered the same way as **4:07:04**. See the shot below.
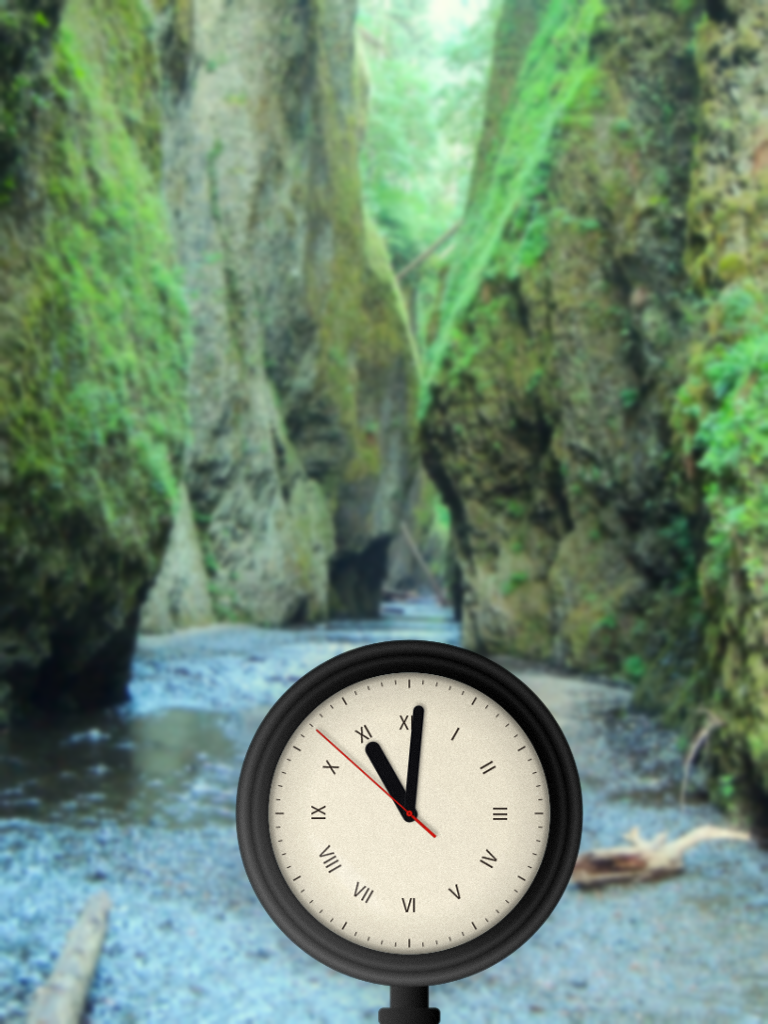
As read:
**11:00:52**
